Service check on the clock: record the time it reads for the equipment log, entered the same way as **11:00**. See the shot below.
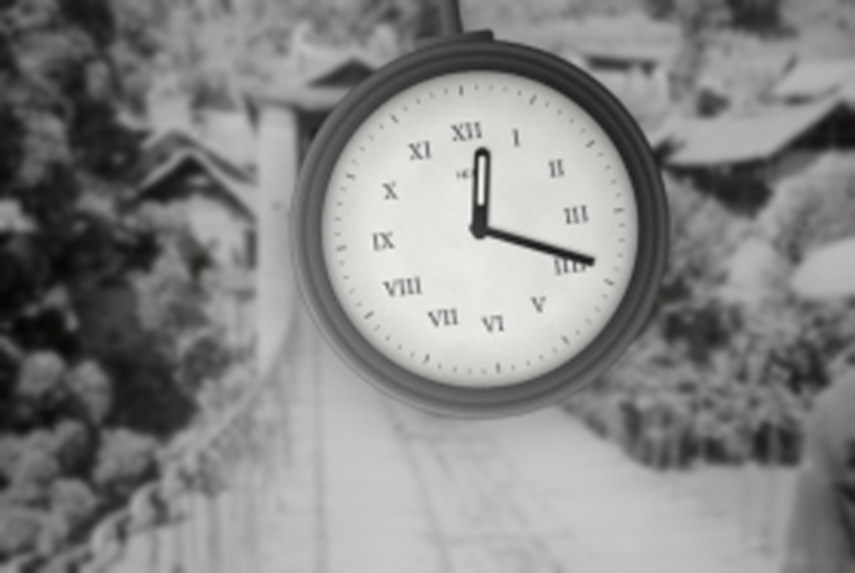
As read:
**12:19**
